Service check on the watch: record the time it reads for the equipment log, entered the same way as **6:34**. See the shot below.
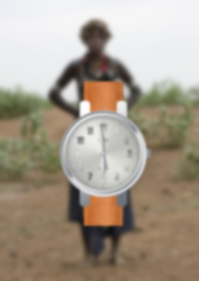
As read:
**5:59**
